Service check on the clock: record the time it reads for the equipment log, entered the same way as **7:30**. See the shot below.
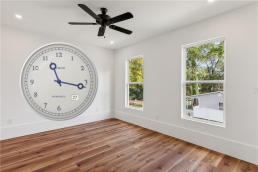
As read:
**11:17**
